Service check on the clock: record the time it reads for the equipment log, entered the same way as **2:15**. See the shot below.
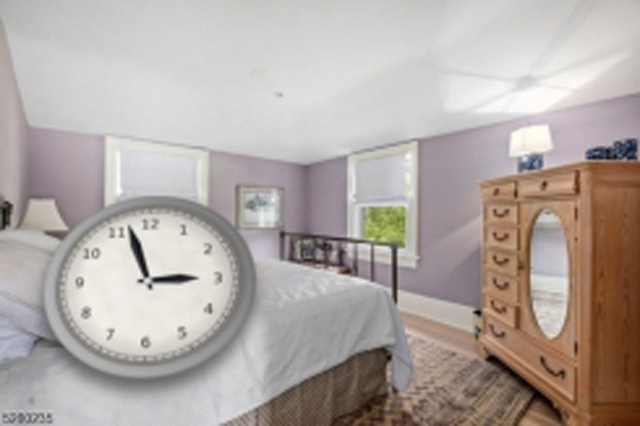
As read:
**2:57**
